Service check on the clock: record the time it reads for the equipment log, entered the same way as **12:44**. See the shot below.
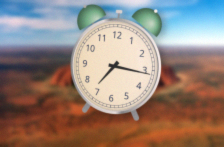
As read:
**7:16**
